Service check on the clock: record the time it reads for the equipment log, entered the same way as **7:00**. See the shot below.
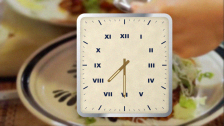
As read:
**7:30**
